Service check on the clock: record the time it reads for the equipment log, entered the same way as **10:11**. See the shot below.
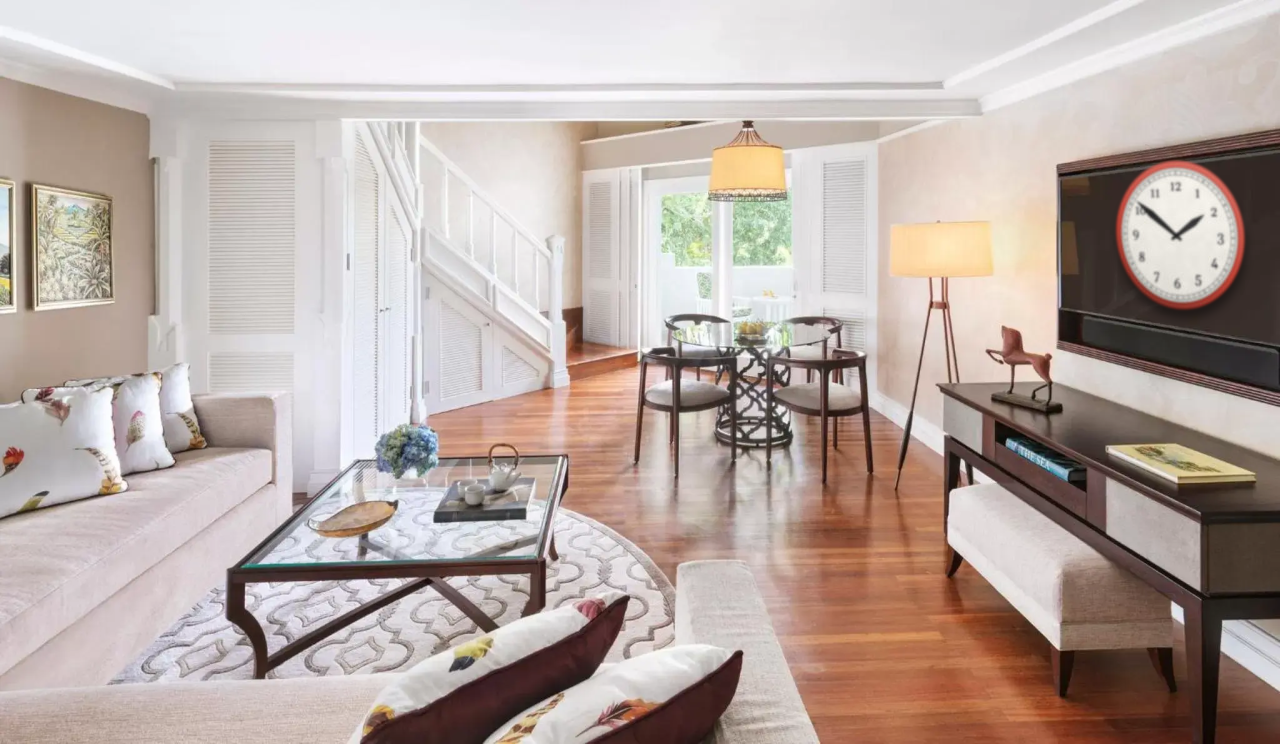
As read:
**1:51**
